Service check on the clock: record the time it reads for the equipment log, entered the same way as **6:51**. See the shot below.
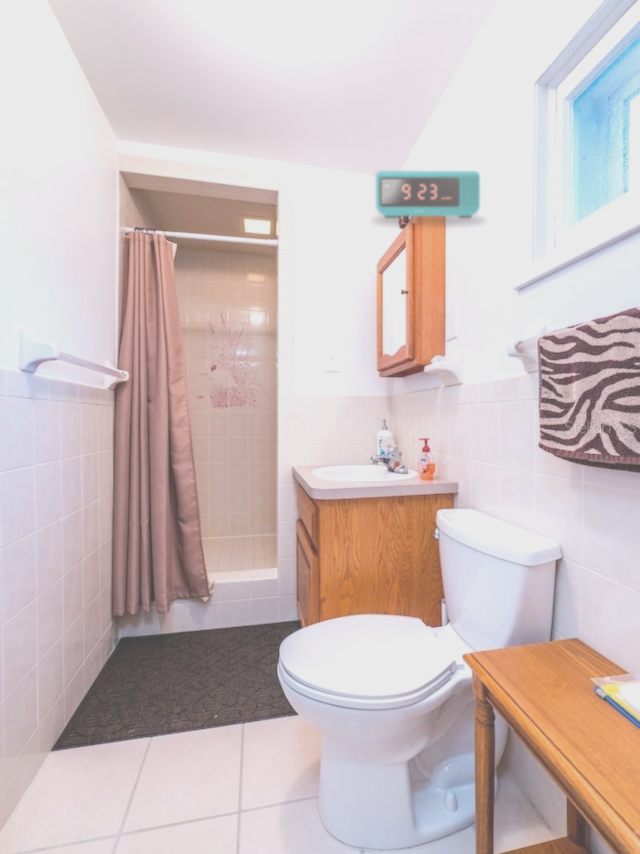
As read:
**9:23**
